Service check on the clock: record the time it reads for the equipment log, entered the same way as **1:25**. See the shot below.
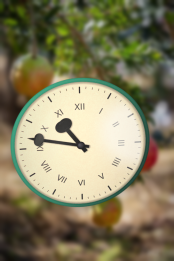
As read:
**10:47**
